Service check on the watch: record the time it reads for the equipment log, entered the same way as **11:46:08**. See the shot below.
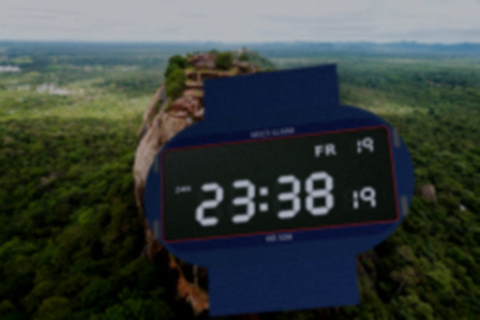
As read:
**23:38:19**
